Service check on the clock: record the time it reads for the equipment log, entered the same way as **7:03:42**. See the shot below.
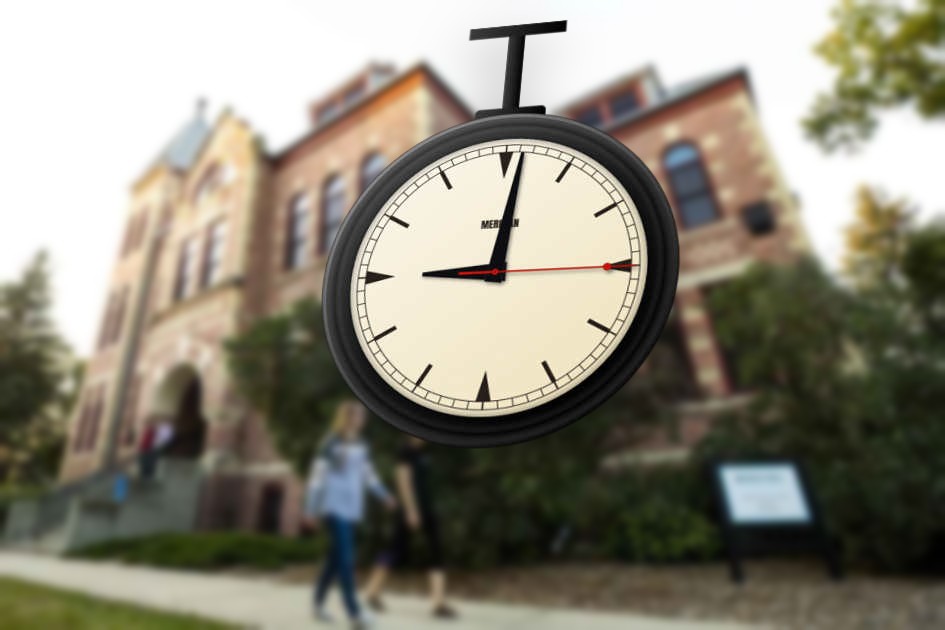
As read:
**9:01:15**
